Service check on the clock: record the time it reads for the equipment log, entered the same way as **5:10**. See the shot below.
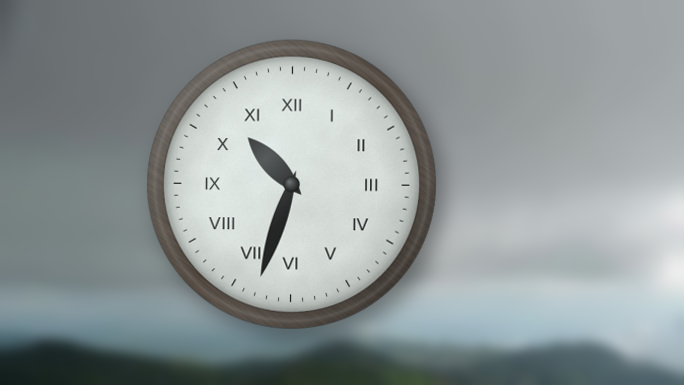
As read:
**10:33**
